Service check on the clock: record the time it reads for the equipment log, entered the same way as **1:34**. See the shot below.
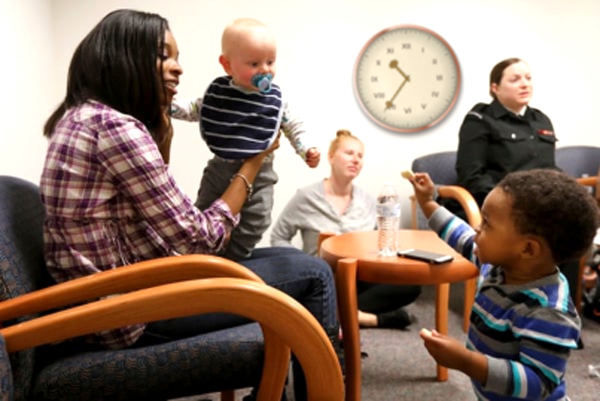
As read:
**10:36**
